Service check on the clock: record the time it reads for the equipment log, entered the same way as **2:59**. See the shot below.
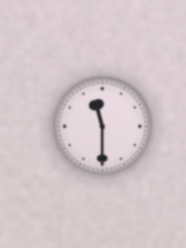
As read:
**11:30**
